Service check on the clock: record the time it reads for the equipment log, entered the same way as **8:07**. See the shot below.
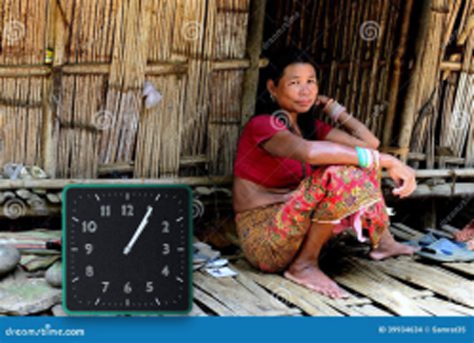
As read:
**1:05**
